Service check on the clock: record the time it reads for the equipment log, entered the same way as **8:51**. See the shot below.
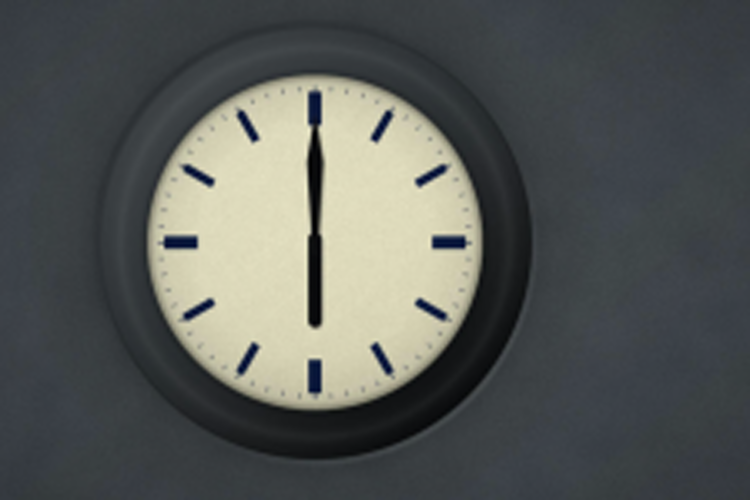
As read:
**6:00**
